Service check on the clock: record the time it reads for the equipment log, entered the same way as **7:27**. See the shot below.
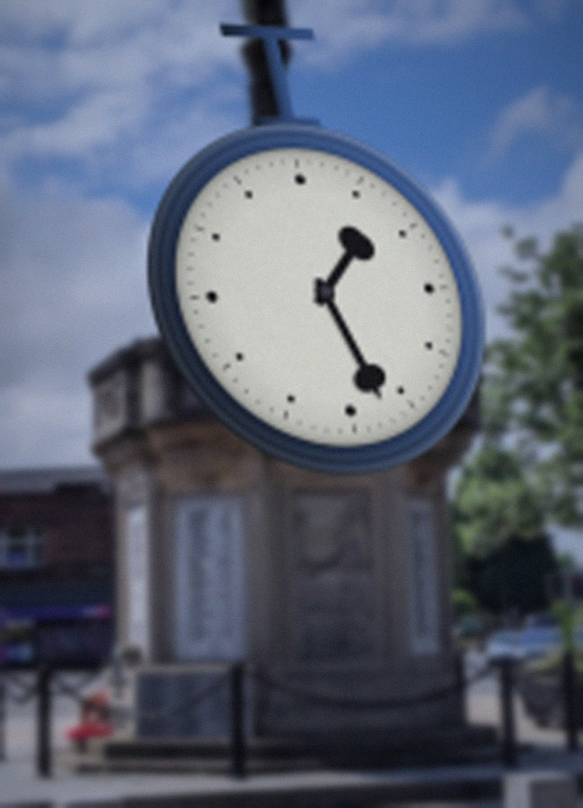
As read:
**1:27**
